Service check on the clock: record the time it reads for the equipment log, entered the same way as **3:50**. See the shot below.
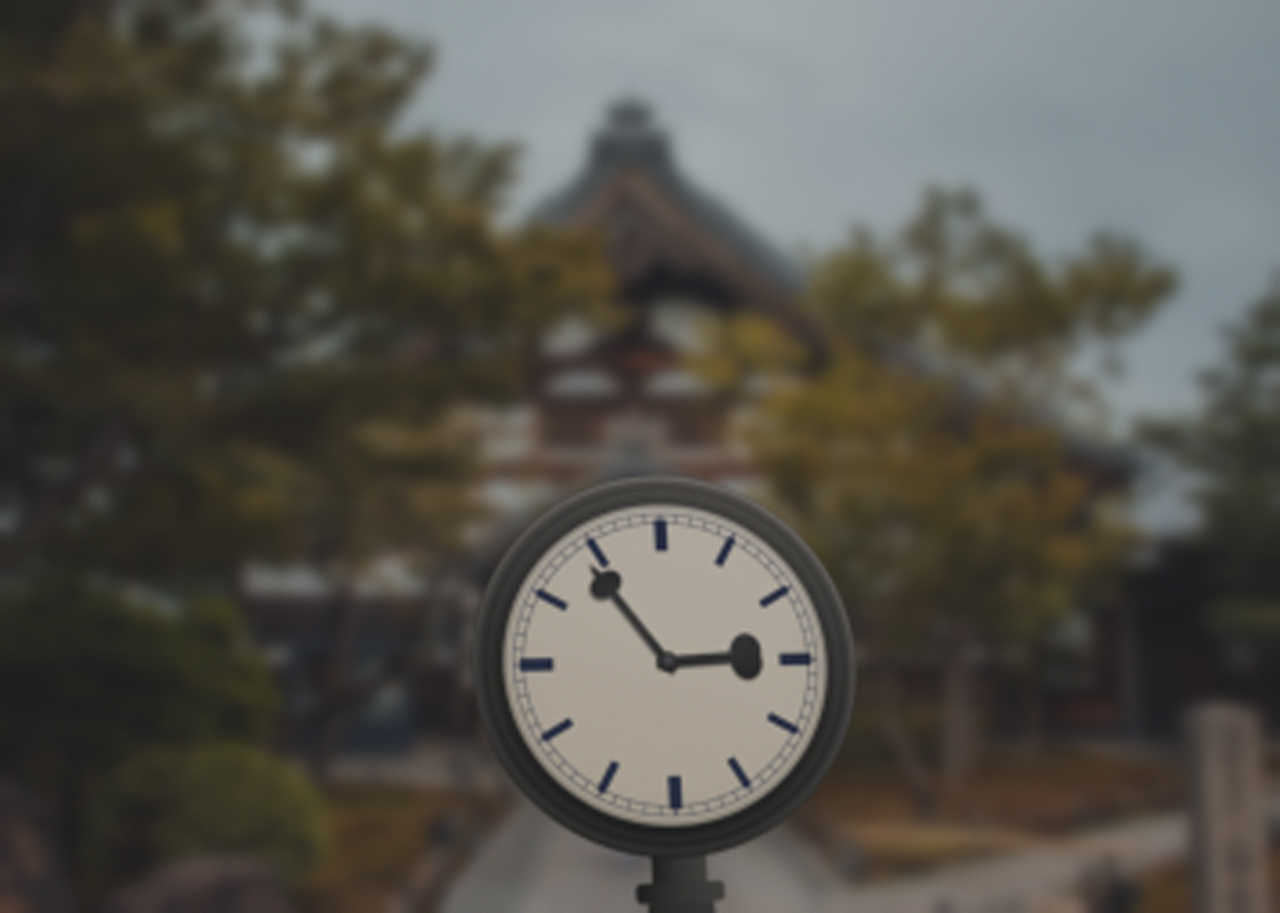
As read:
**2:54**
